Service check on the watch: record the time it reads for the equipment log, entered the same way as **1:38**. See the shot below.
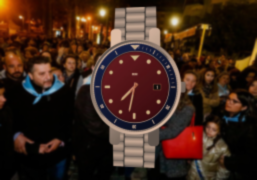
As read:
**7:32**
